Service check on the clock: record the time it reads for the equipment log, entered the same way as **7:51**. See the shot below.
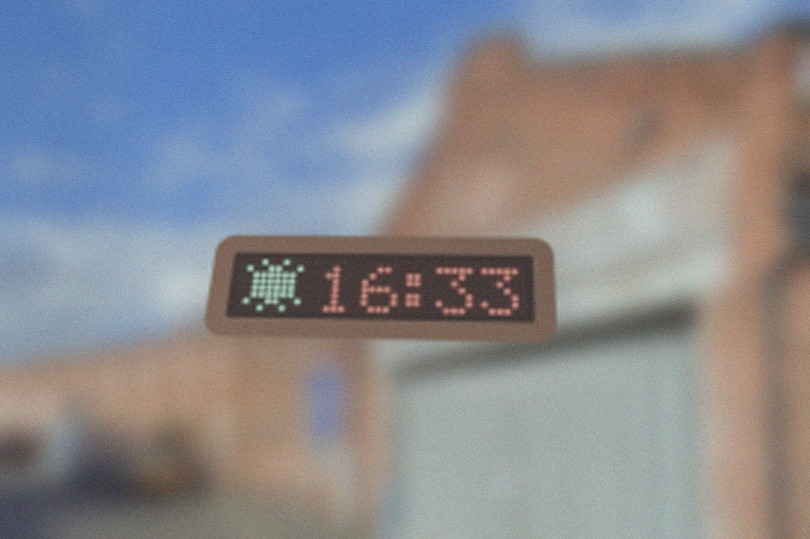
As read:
**16:33**
